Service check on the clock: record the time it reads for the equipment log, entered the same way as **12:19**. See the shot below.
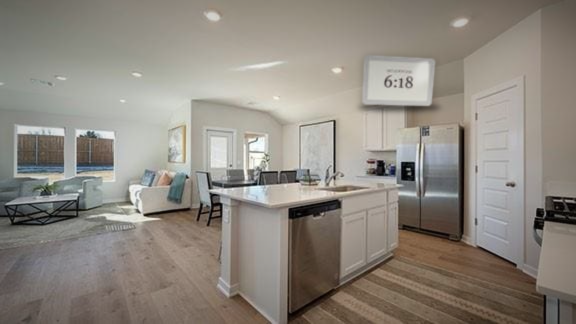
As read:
**6:18**
